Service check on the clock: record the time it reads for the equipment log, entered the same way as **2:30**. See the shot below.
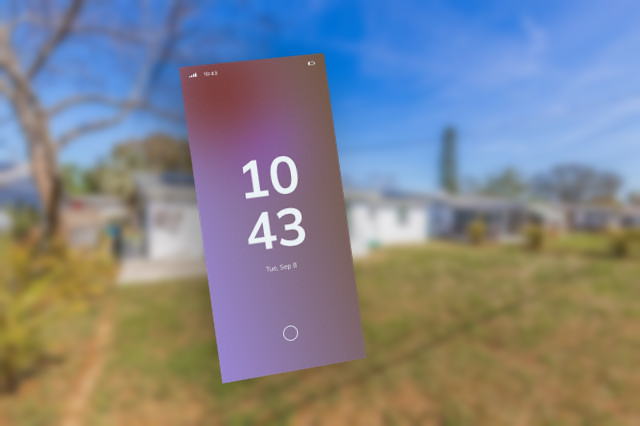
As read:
**10:43**
